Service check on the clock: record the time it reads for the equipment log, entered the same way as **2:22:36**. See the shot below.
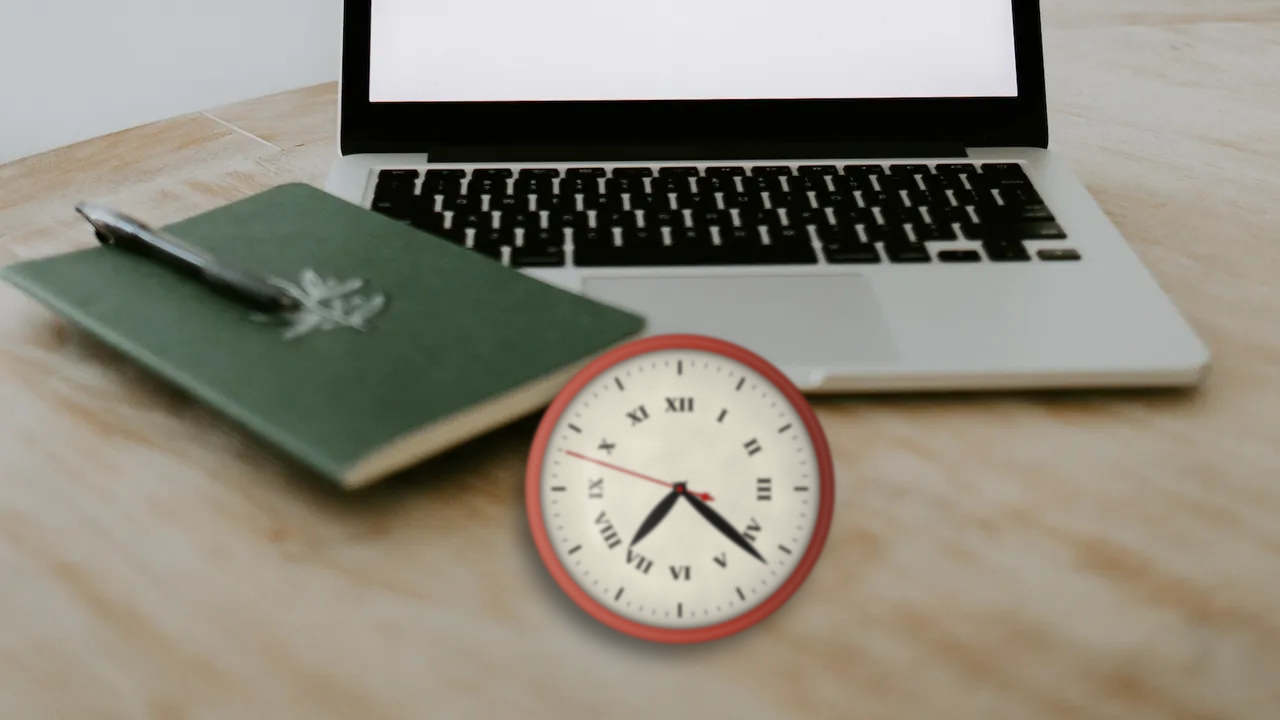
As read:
**7:21:48**
